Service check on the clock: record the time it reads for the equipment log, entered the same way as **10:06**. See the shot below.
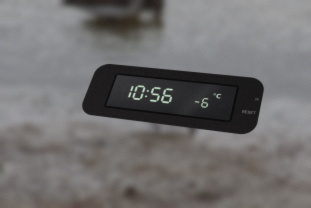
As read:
**10:56**
